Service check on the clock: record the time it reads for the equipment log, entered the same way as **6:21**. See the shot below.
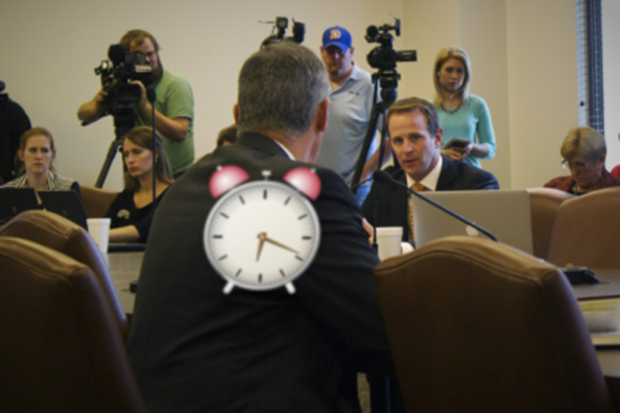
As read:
**6:19**
